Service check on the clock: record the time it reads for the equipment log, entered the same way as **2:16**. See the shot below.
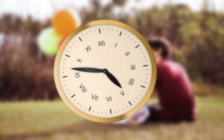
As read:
**4:47**
